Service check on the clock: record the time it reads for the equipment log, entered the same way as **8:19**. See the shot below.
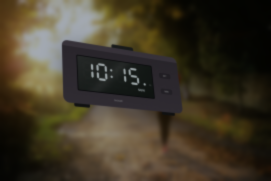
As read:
**10:15**
